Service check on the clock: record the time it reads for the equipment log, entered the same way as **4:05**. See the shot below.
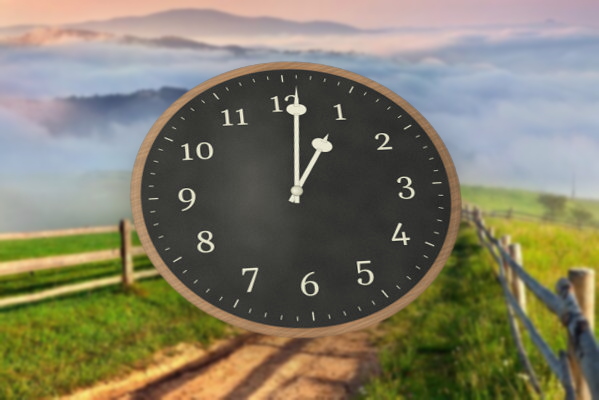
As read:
**1:01**
